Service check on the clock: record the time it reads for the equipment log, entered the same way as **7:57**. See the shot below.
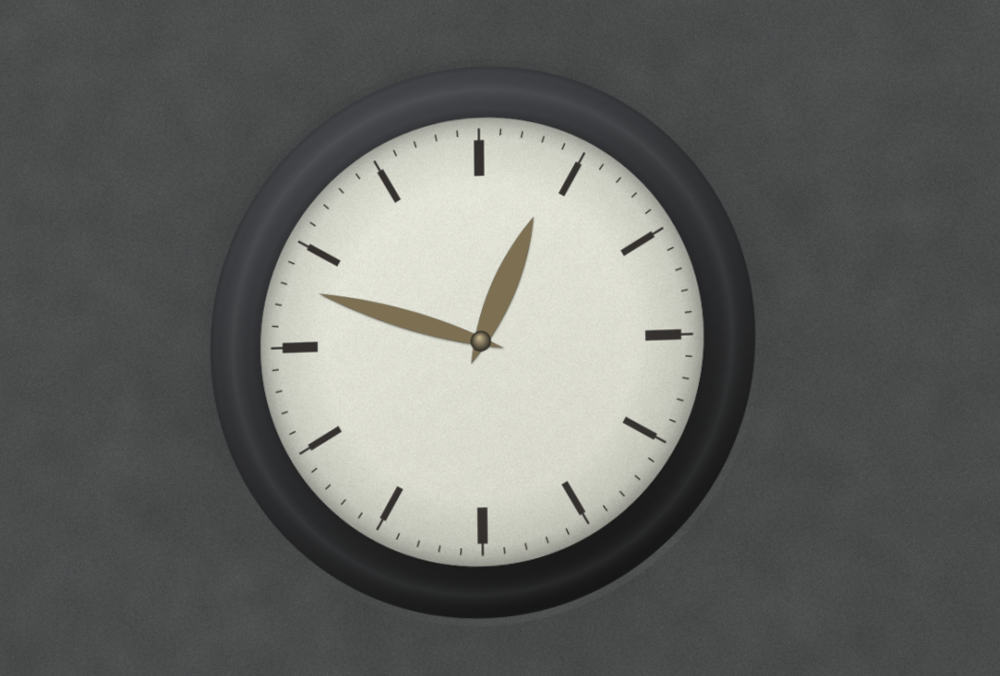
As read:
**12:48**
